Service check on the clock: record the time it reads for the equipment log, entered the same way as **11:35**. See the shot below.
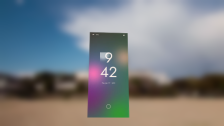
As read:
**9:42**
